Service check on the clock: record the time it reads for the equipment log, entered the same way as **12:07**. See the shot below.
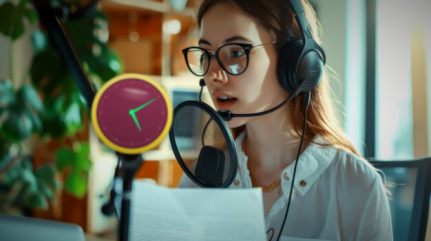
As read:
**5:10**
